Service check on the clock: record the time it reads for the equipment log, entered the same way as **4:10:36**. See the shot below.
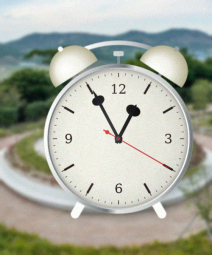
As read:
**12:55:20**
